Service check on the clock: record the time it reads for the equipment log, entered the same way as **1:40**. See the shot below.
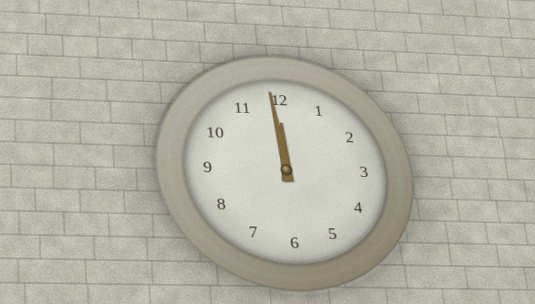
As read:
**11:59**
